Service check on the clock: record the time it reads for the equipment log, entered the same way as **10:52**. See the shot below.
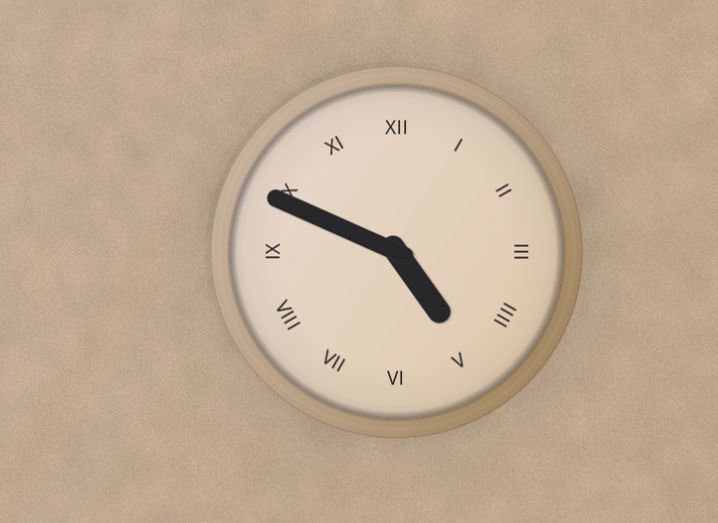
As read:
**4:49**
